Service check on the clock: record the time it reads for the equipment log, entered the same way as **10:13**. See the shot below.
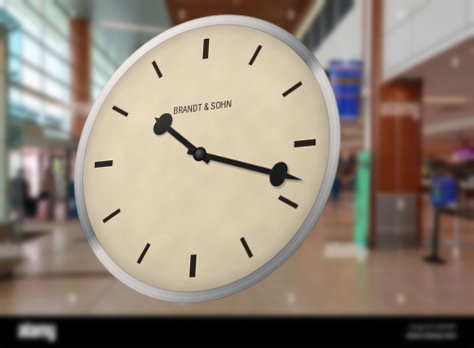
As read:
**10:18**
